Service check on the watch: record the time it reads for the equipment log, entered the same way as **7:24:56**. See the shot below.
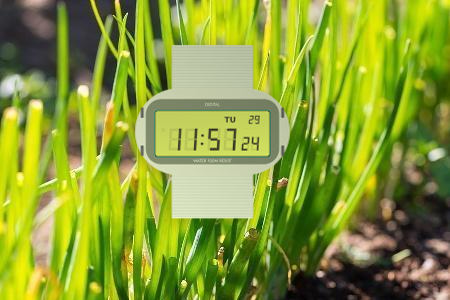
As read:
**11:57:24**
